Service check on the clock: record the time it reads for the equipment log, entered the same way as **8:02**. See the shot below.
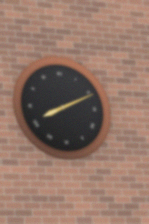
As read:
**8:11**
